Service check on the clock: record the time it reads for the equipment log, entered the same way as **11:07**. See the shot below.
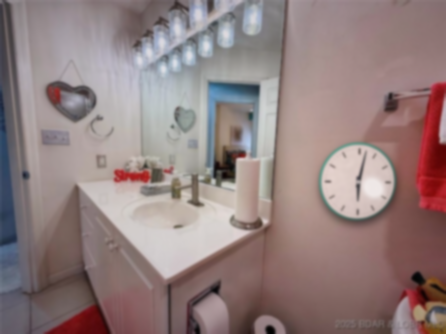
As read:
**6:02**
